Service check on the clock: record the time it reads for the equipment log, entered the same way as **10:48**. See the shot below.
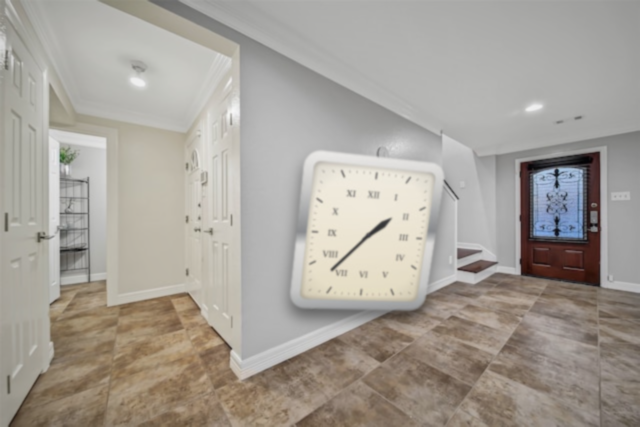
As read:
**1:37**
